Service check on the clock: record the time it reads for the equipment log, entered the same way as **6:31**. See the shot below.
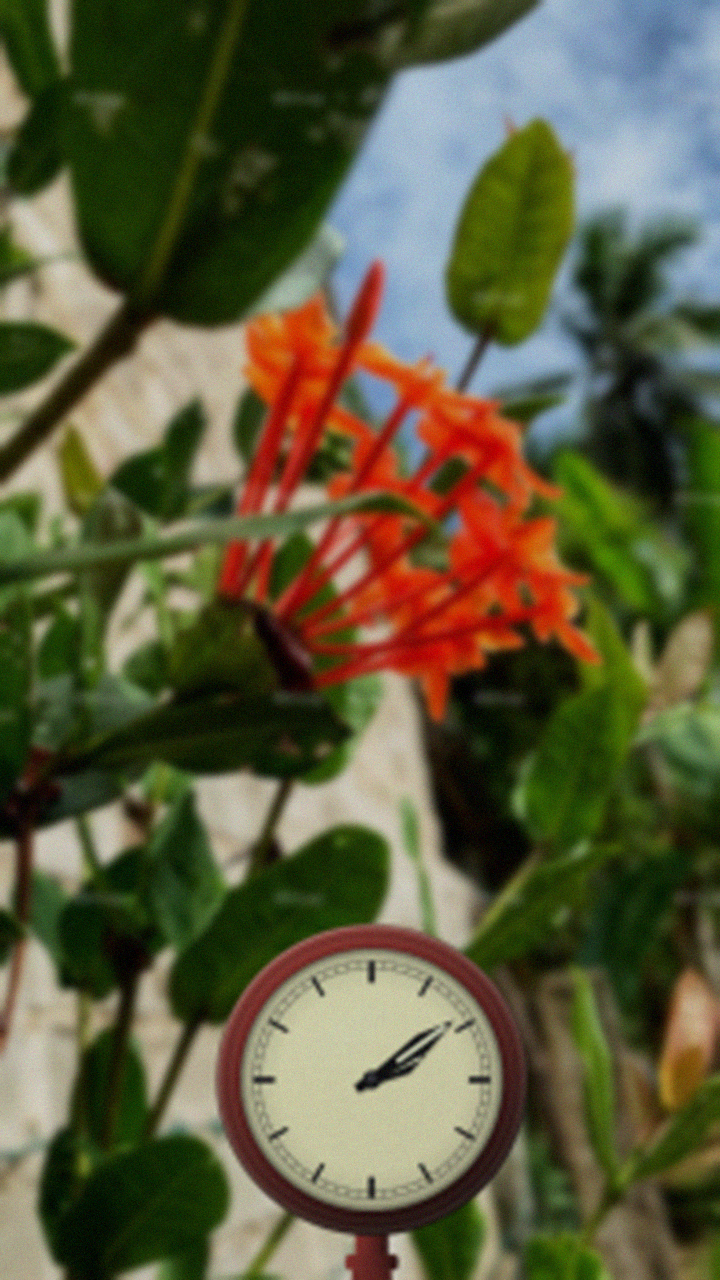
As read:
**2:09**
